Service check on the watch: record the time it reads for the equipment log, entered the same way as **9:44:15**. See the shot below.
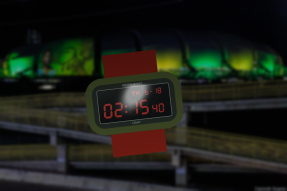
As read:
**2:15:40**
